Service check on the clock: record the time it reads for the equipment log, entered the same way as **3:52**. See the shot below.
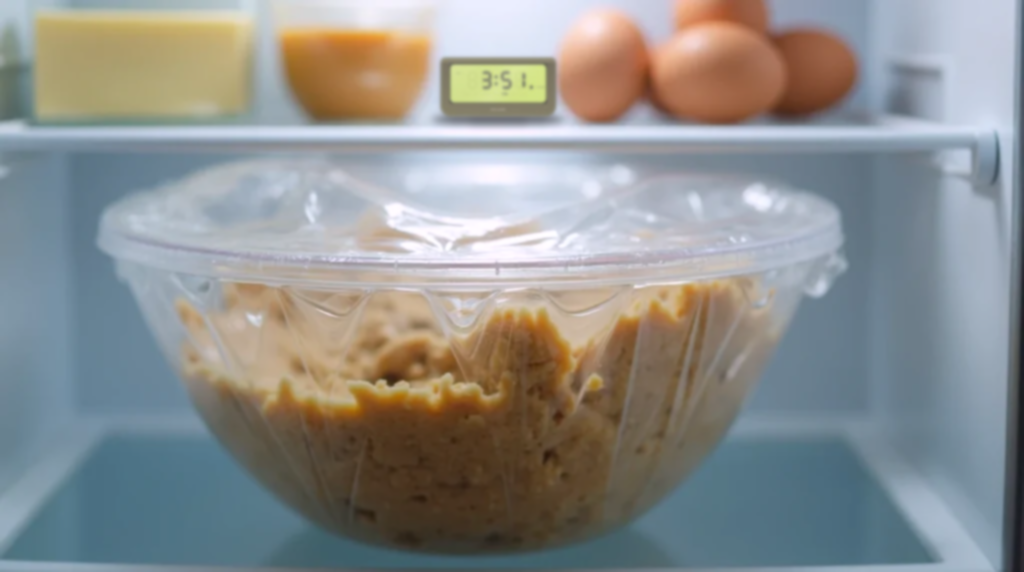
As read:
**3:51**
